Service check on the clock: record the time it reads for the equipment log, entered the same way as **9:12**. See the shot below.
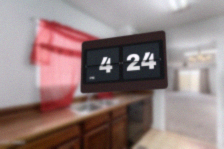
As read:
**4:24**
